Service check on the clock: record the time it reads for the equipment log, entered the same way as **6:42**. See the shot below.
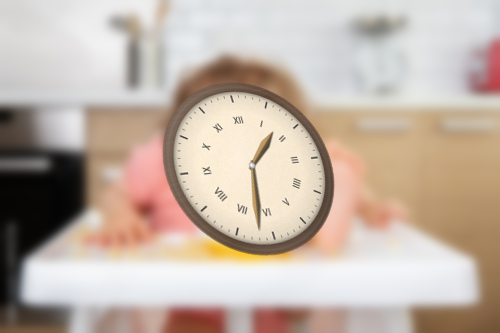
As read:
**1:32**
